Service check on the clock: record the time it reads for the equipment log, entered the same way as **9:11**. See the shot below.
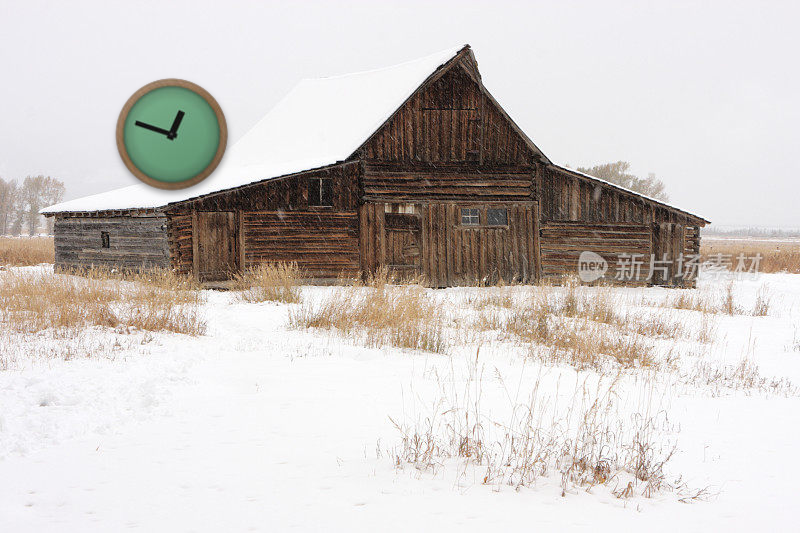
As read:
**12:48**
